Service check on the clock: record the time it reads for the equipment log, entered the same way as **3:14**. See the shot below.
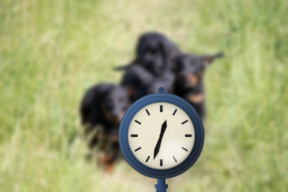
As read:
**12:33**
